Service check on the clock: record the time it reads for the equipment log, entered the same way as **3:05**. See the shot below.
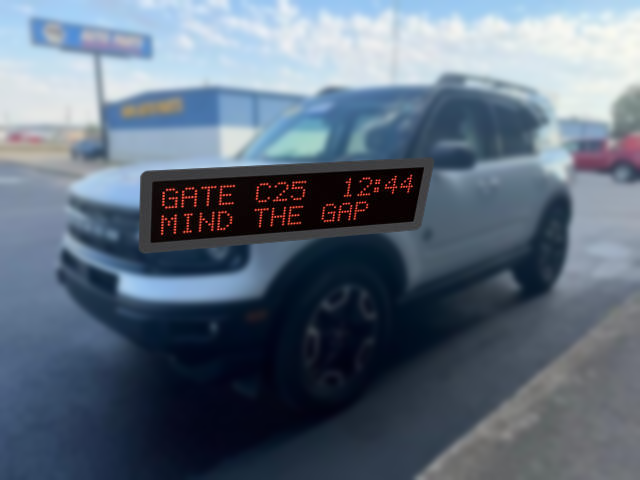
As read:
**12:44**
